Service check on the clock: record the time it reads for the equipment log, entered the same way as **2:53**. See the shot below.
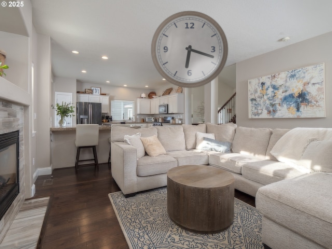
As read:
**6:18**
